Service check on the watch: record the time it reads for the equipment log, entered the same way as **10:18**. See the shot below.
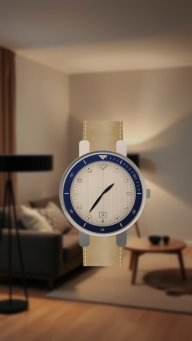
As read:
**1:36**
